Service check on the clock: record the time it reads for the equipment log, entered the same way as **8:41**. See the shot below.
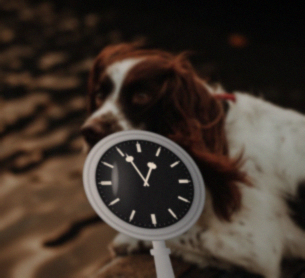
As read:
**12:56**
